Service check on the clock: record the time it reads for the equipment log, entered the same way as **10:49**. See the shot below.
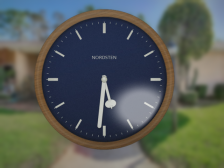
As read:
**5:31**
